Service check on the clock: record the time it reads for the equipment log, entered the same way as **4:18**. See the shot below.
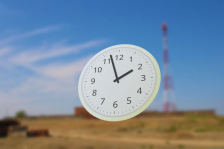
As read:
**1:57**
